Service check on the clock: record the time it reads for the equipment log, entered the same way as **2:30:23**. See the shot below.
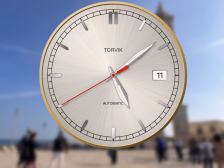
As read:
**5:08:40**
